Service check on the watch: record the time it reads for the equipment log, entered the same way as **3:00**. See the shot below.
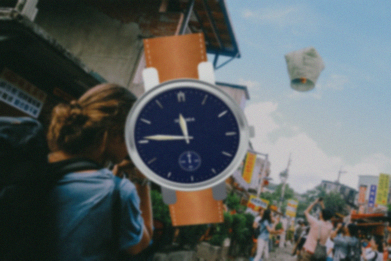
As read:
**11:46**
